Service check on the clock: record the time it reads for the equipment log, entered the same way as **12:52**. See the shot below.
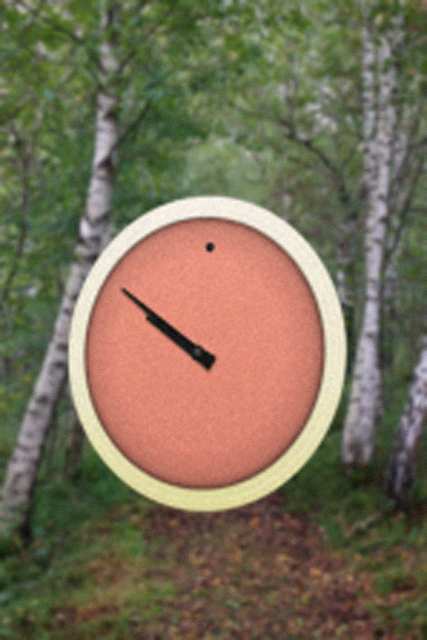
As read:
**9:50**
